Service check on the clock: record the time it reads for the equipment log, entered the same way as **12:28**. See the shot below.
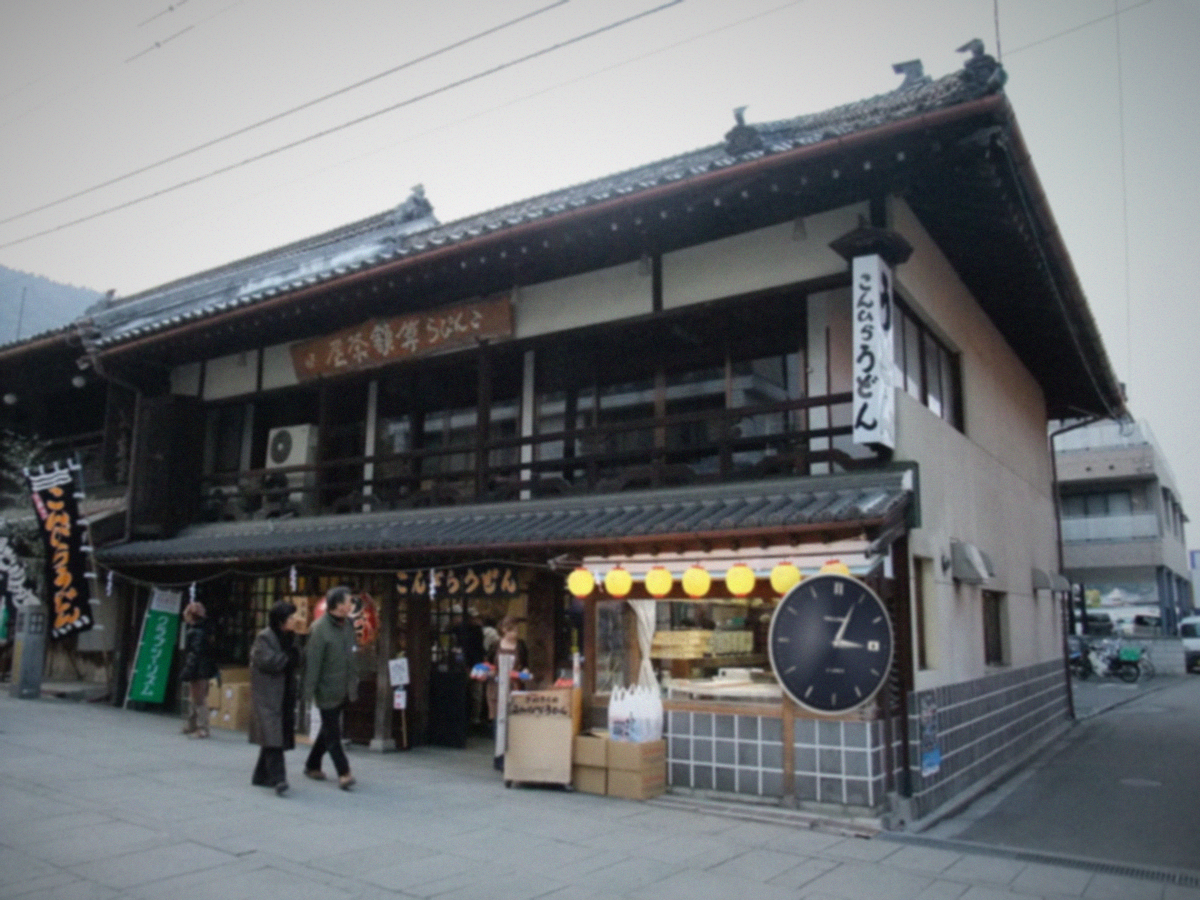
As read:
**3:04**
